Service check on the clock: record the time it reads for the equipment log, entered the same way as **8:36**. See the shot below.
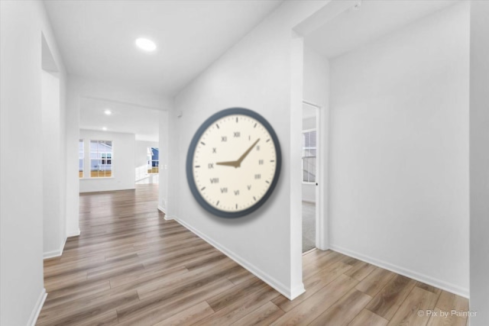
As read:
**9:08**
